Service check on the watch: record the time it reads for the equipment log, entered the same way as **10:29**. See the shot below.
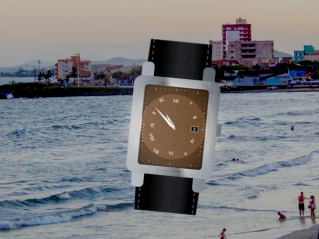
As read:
**10:52**
